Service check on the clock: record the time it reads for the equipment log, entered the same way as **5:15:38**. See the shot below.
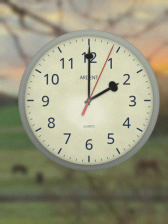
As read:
**2:00:04**
